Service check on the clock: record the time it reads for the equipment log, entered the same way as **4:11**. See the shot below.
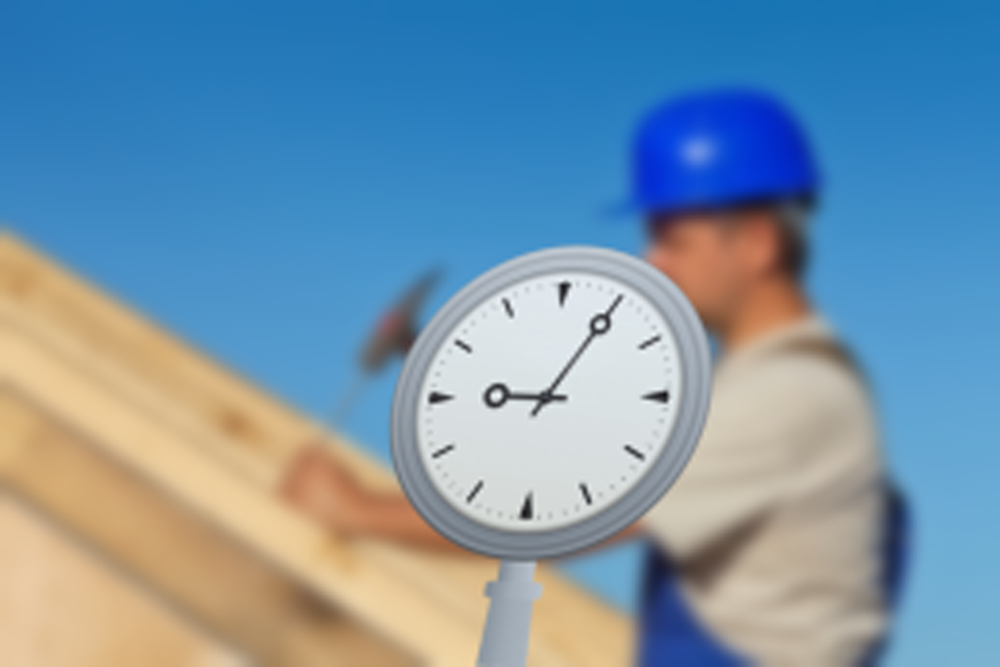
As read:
**9:05**
